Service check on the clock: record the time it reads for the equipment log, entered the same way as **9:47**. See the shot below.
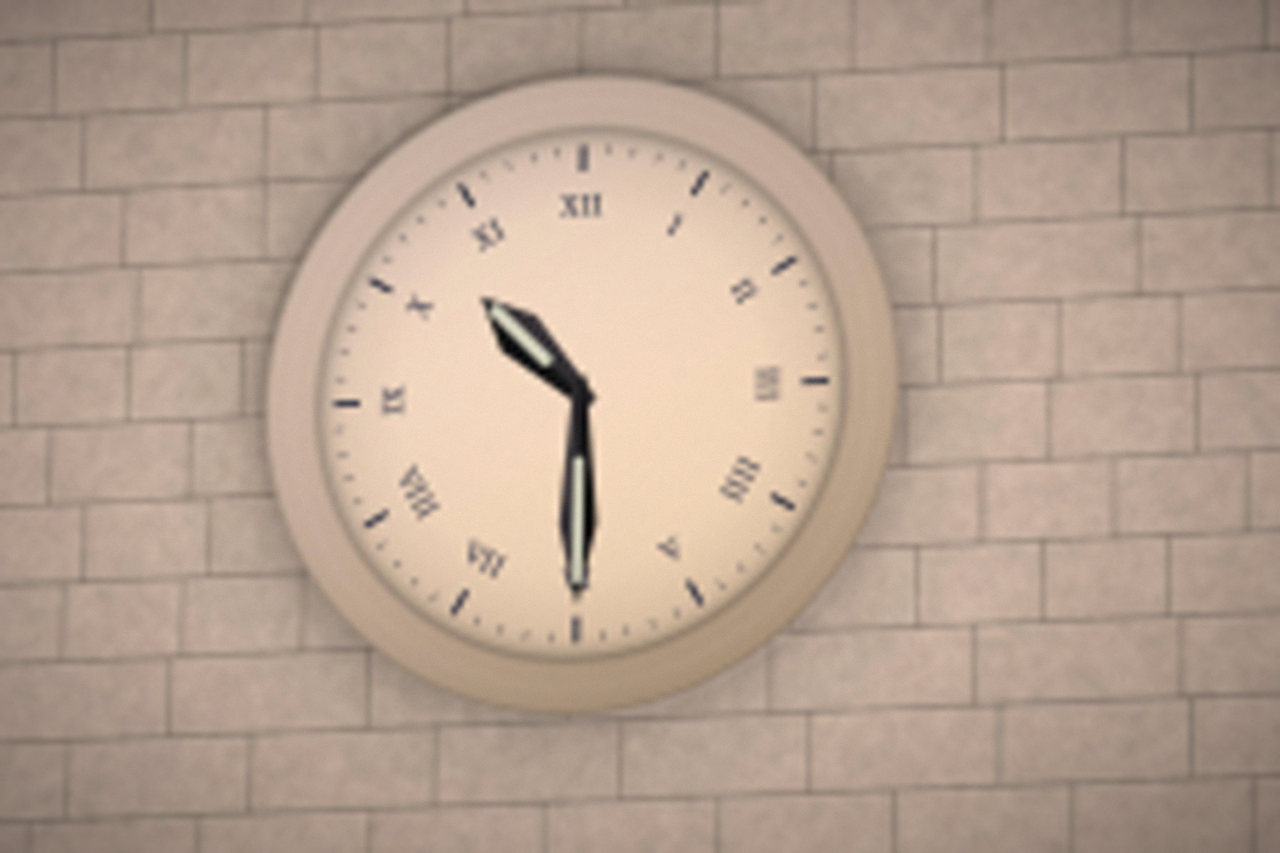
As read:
**10:30**
